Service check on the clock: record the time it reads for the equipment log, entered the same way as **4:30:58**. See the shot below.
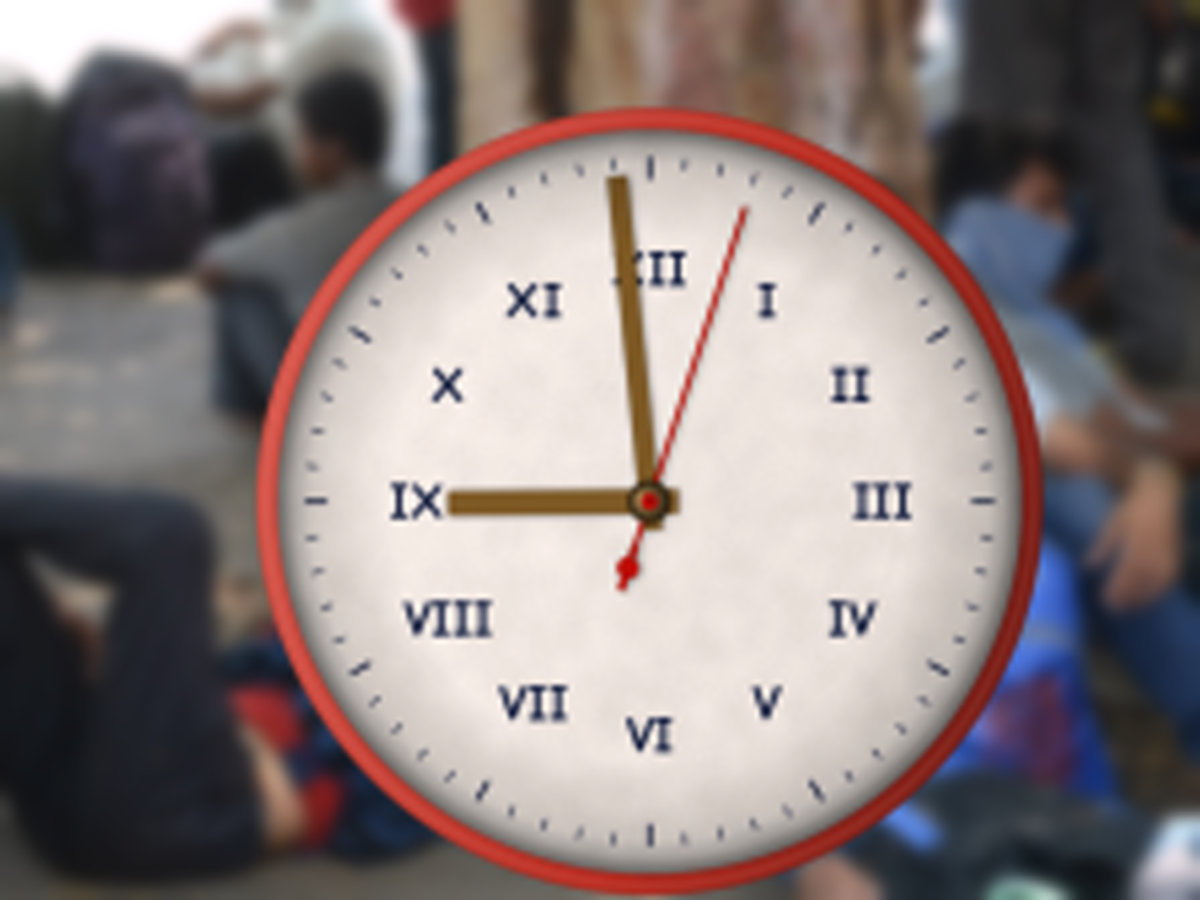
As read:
**8:59:03**
